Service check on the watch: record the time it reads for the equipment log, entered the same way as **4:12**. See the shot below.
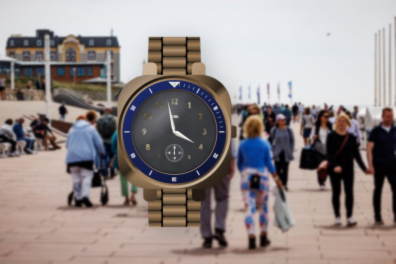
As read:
**3:58**
